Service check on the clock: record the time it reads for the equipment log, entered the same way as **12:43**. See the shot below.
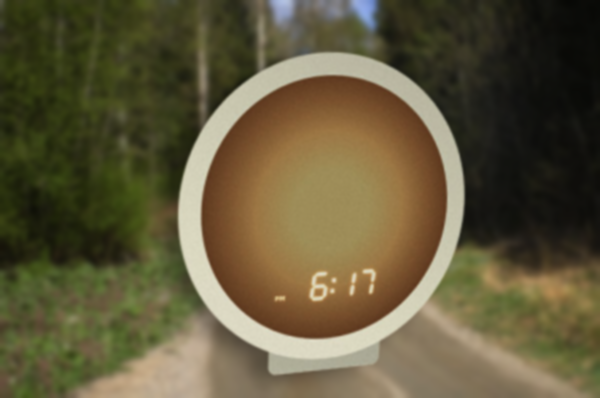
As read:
**6:17**
